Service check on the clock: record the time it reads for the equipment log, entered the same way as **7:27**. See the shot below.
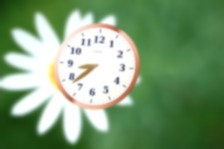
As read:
**8:38**
